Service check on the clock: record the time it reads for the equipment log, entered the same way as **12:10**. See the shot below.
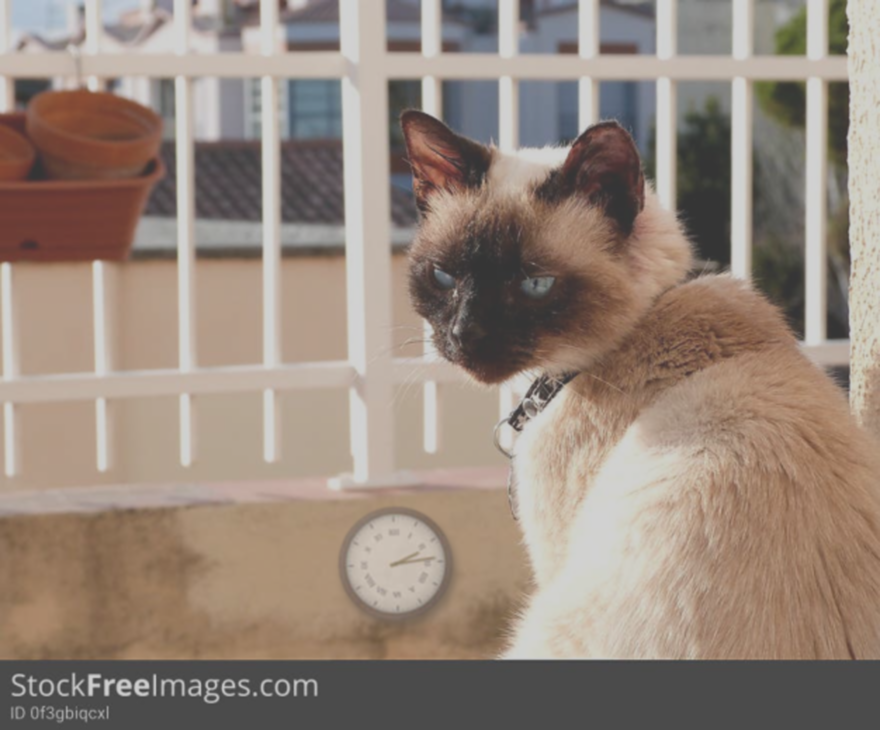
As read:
**2:14**
